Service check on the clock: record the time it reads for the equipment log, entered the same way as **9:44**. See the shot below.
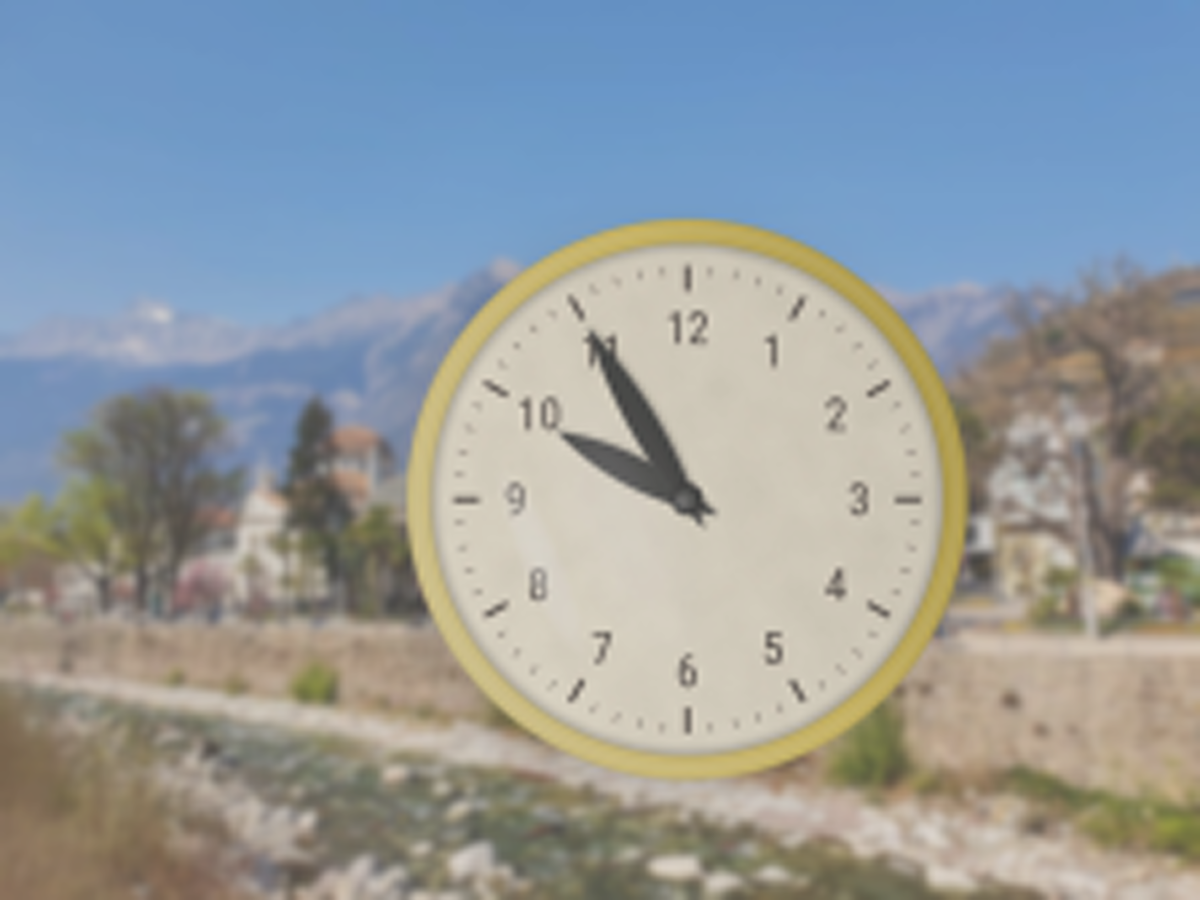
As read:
**9:55**
